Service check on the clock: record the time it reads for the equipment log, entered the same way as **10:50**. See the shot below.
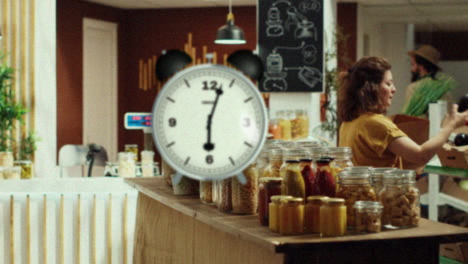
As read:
**6:03**
